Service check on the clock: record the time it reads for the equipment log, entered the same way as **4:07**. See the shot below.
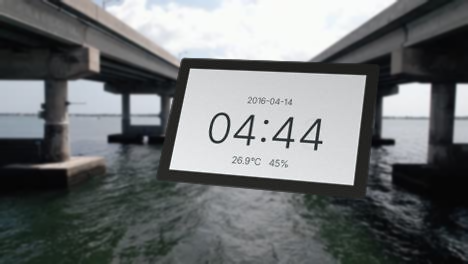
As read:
**4:44**
